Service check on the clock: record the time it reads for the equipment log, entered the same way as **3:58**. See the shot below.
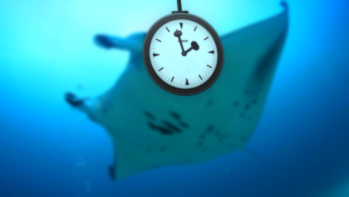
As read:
**1:58**
